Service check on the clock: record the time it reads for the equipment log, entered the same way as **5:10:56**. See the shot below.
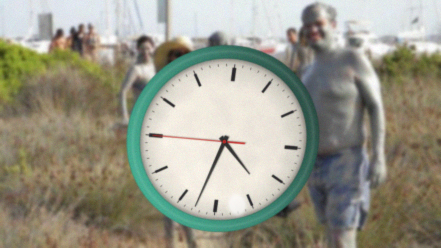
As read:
**4:32:45**
